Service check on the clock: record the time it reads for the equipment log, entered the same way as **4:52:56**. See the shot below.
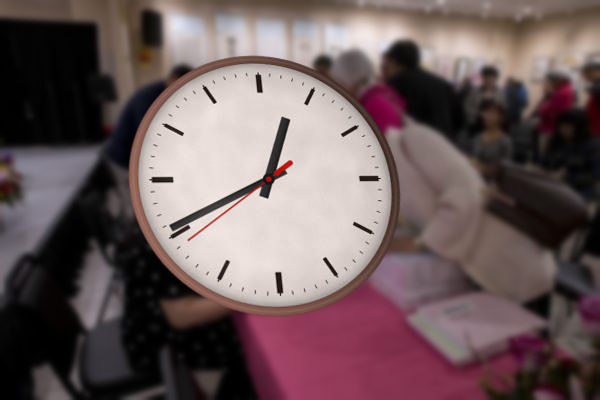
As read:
**12:40:39**
